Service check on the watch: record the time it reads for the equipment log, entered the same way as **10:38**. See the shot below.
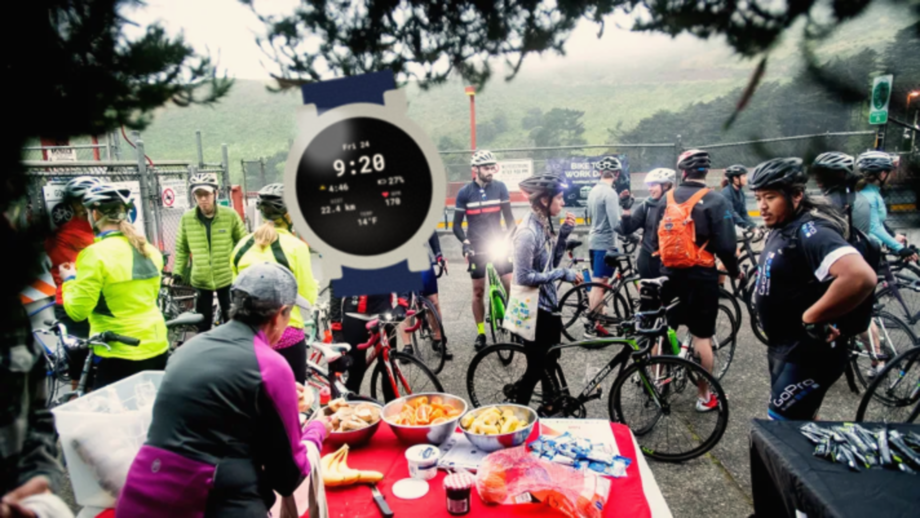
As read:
**9:20**
